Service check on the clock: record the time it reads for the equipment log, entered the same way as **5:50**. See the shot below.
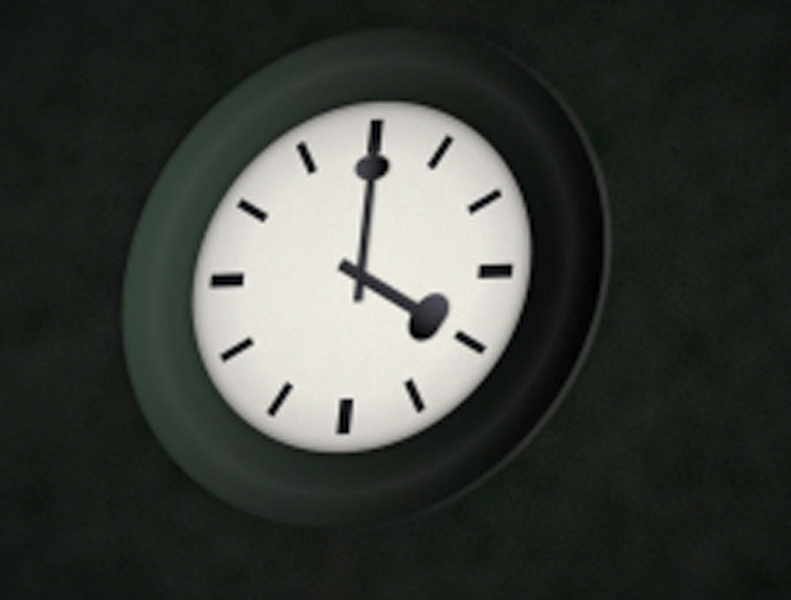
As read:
**4:00**
